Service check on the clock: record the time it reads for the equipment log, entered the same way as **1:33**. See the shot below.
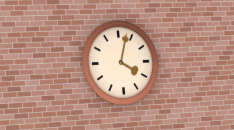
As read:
**4:03**
